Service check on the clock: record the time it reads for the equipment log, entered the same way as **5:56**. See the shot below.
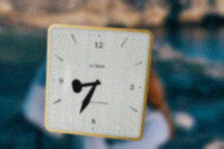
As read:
**8:34**
